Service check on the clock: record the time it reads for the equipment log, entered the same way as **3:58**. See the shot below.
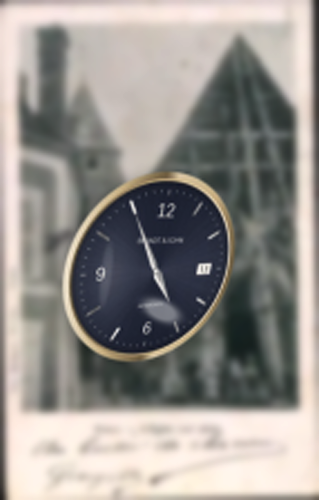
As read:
**4:55**
